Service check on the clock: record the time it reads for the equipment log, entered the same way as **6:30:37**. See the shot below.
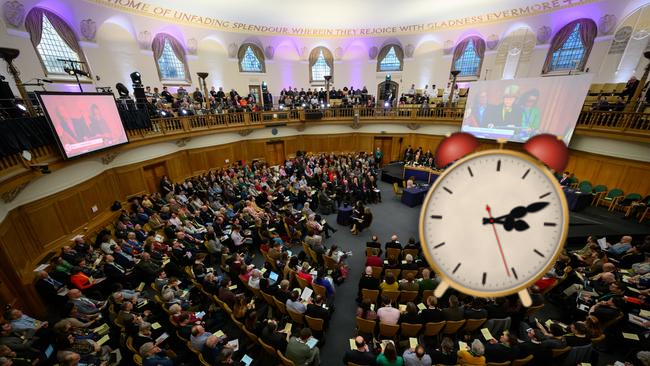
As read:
**3:11:26**
